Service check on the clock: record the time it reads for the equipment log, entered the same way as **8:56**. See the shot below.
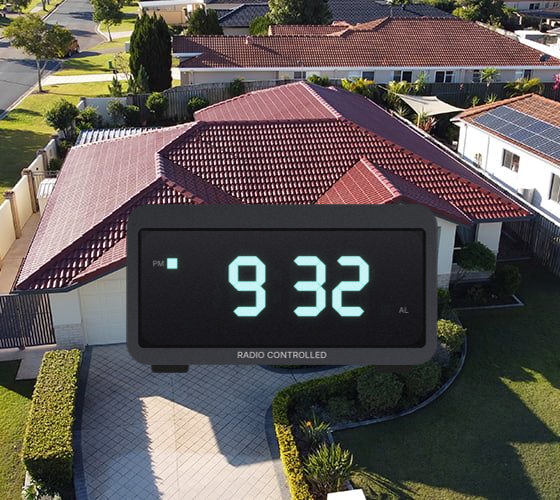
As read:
**9:32**
